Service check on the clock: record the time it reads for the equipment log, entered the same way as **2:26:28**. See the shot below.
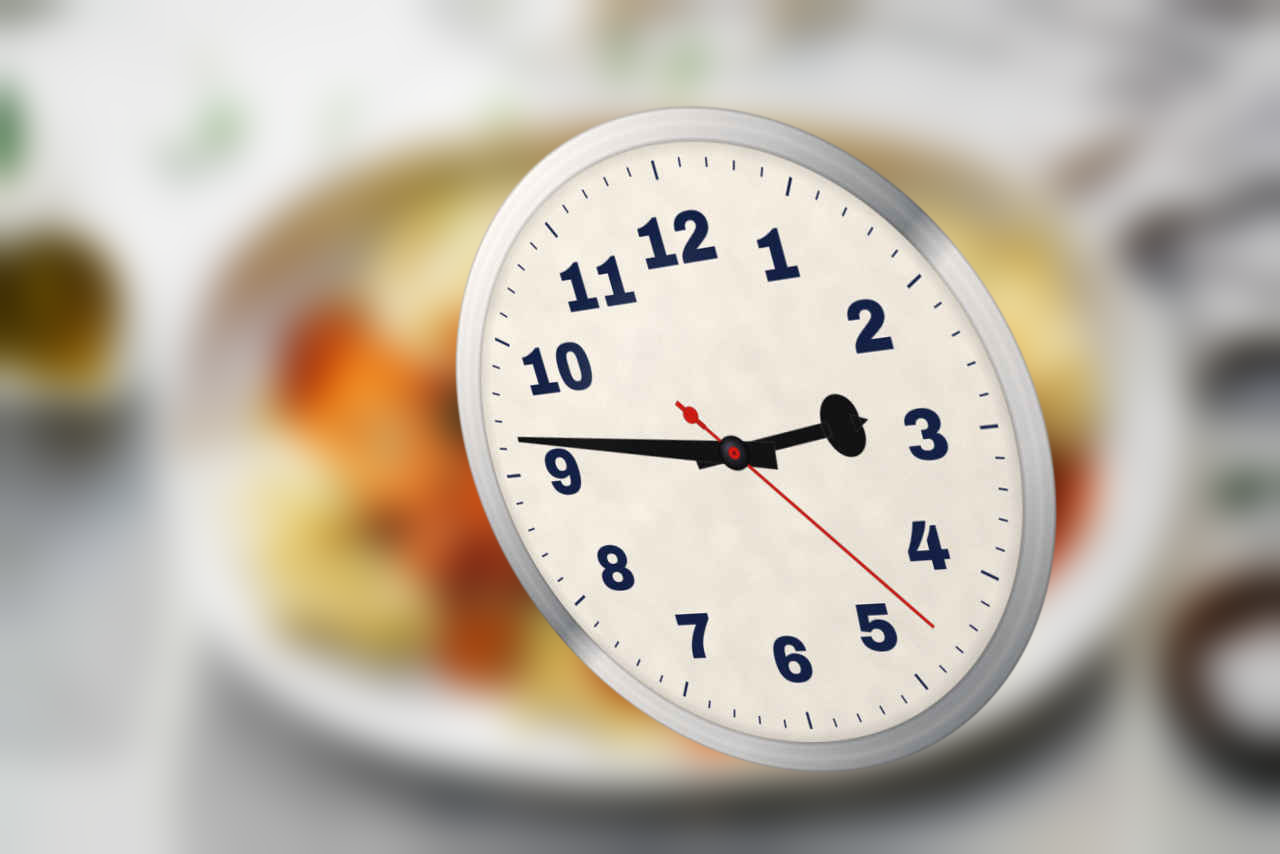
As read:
**2:46:23**
